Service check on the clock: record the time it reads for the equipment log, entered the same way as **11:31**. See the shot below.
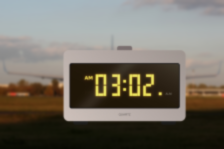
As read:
**3:02**
